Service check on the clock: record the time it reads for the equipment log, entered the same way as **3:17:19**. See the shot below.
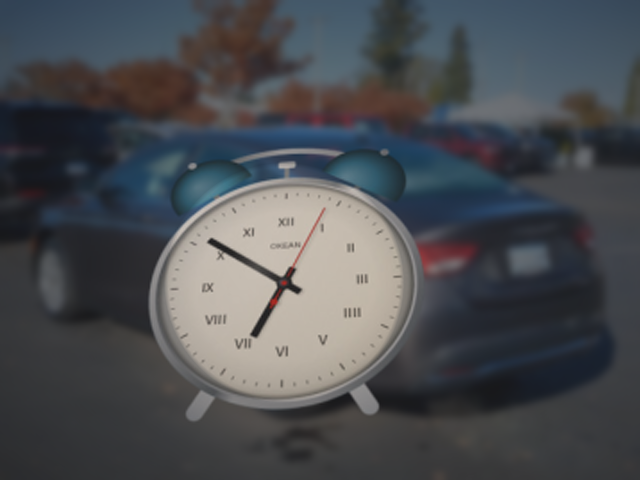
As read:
**6:51:04**
